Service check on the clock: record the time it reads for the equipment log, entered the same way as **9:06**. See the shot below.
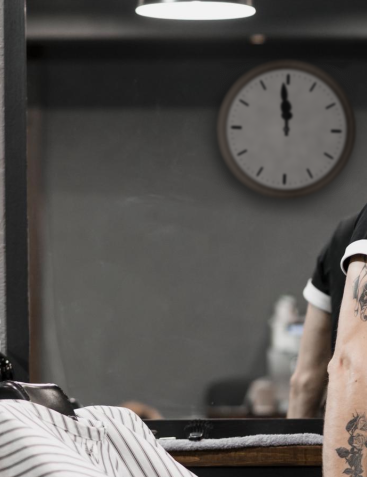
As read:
**11:59**
